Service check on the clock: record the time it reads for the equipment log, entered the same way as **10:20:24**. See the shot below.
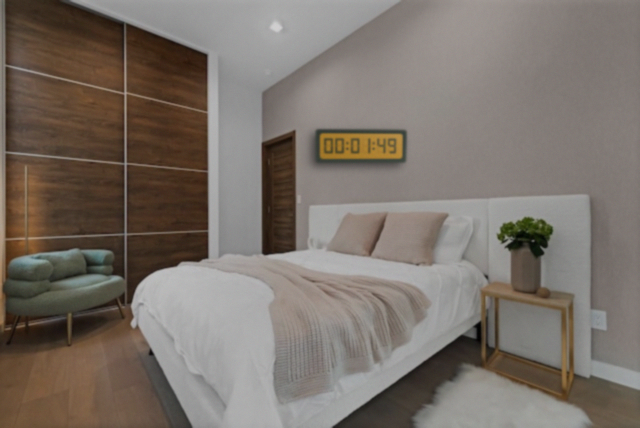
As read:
**0:01:49**
